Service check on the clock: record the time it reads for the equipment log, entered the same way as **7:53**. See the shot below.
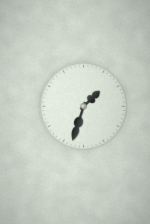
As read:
**1:33**
